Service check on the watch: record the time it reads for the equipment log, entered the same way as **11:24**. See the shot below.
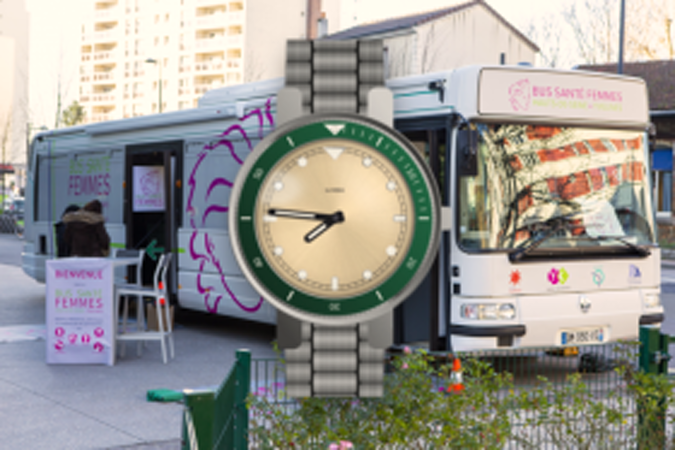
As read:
**7:46**
